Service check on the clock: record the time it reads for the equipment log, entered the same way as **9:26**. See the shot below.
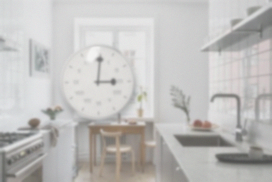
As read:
**3:01**
